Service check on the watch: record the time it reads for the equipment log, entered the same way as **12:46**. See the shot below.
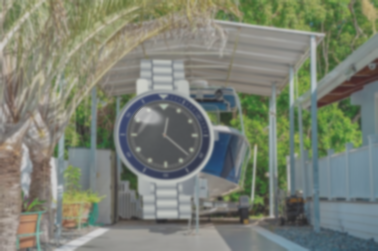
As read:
**12:22**
